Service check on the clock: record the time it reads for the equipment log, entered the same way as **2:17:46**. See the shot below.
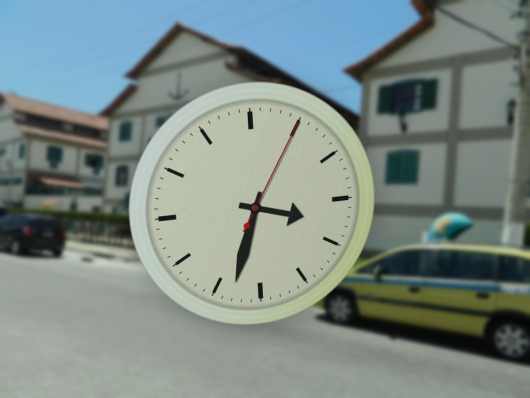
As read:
**3:33:05**
